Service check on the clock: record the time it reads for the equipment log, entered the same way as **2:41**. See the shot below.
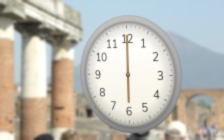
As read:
**6:00**
